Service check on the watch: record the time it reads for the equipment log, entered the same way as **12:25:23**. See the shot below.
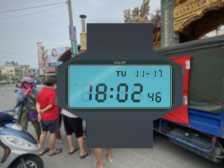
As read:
**18:02:46**
